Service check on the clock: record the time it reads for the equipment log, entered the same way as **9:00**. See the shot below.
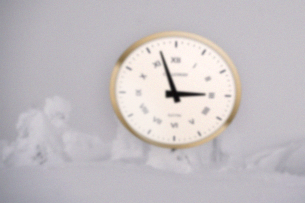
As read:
**2:57**
